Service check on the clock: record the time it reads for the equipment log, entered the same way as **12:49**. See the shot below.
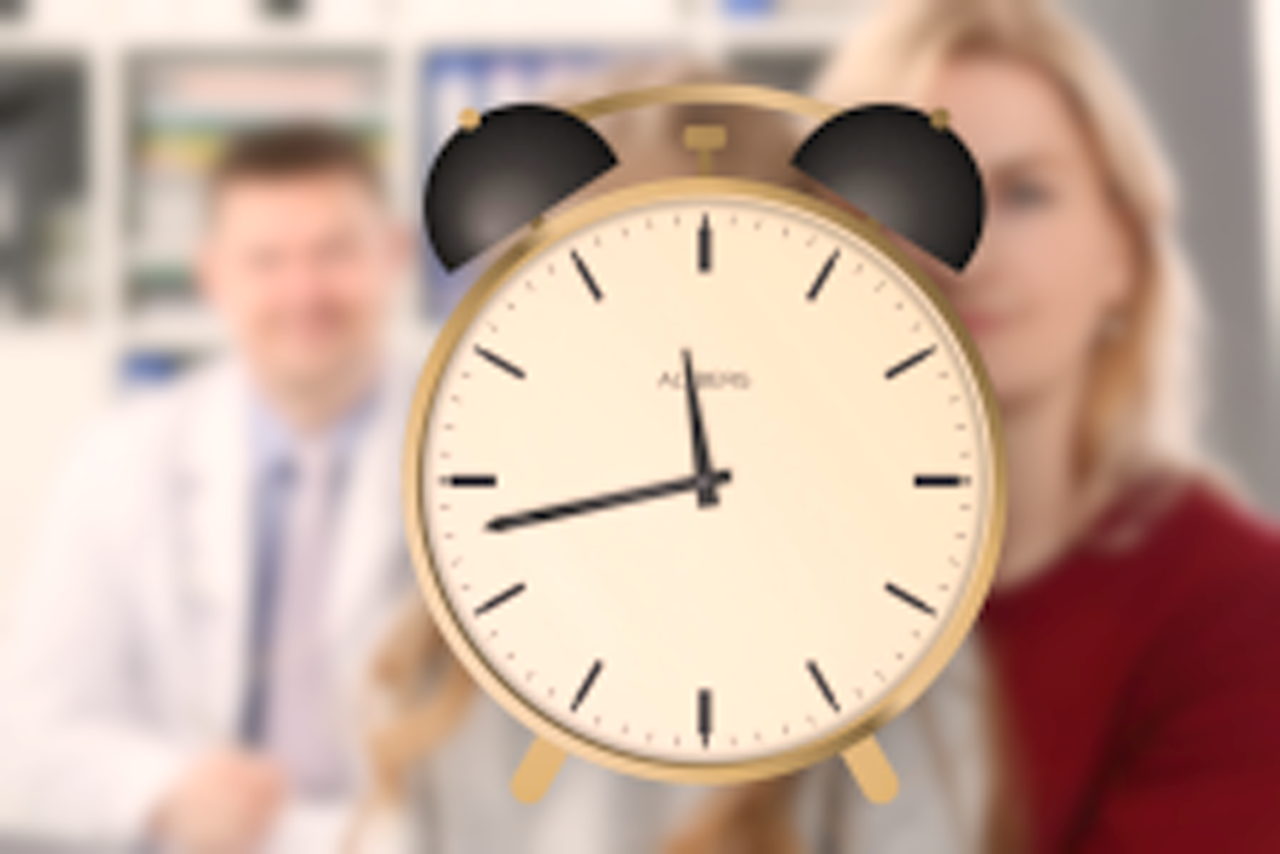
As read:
**11:43**
